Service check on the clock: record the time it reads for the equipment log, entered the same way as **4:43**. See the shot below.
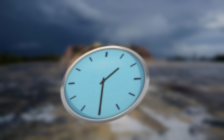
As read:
**1:30**
